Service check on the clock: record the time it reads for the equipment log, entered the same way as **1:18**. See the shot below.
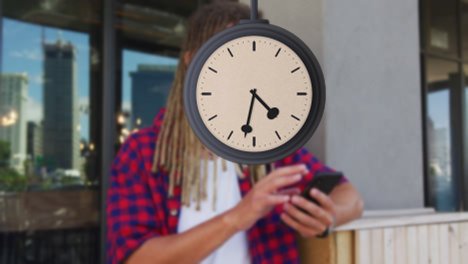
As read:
**4:32**
